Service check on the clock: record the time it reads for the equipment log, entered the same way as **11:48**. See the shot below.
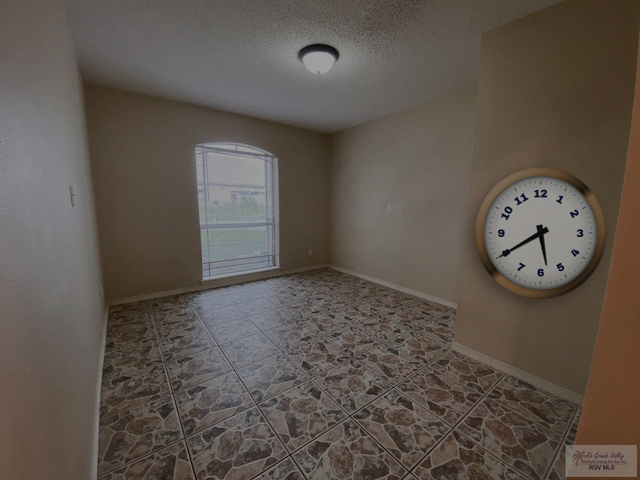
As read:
**5:40**
